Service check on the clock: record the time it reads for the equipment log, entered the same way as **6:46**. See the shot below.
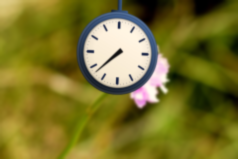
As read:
**7:38**
